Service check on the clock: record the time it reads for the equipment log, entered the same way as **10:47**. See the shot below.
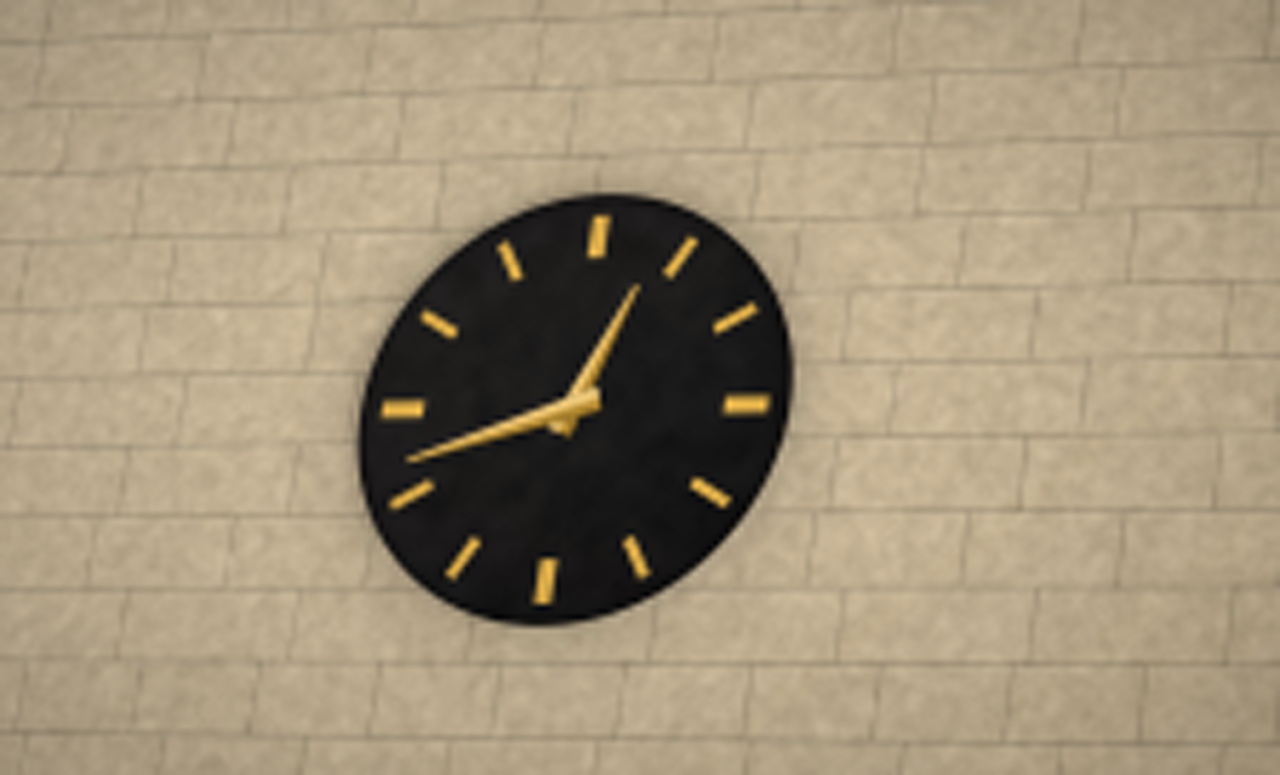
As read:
**12:42**
